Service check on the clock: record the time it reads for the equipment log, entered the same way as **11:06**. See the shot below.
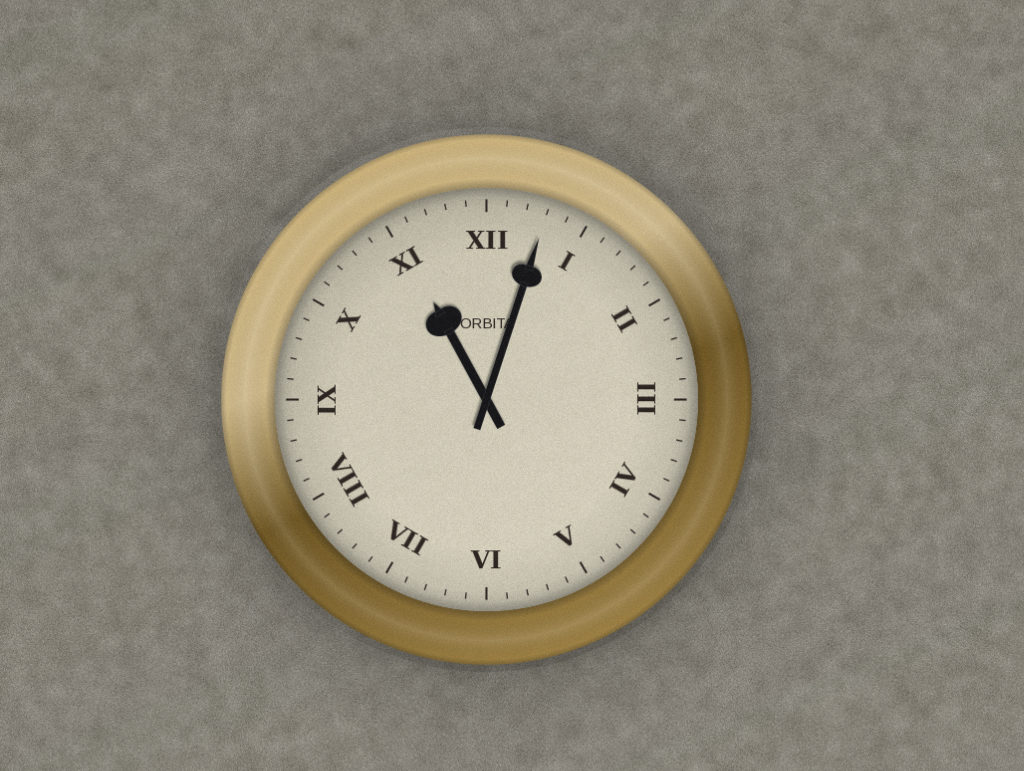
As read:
**11:03**
